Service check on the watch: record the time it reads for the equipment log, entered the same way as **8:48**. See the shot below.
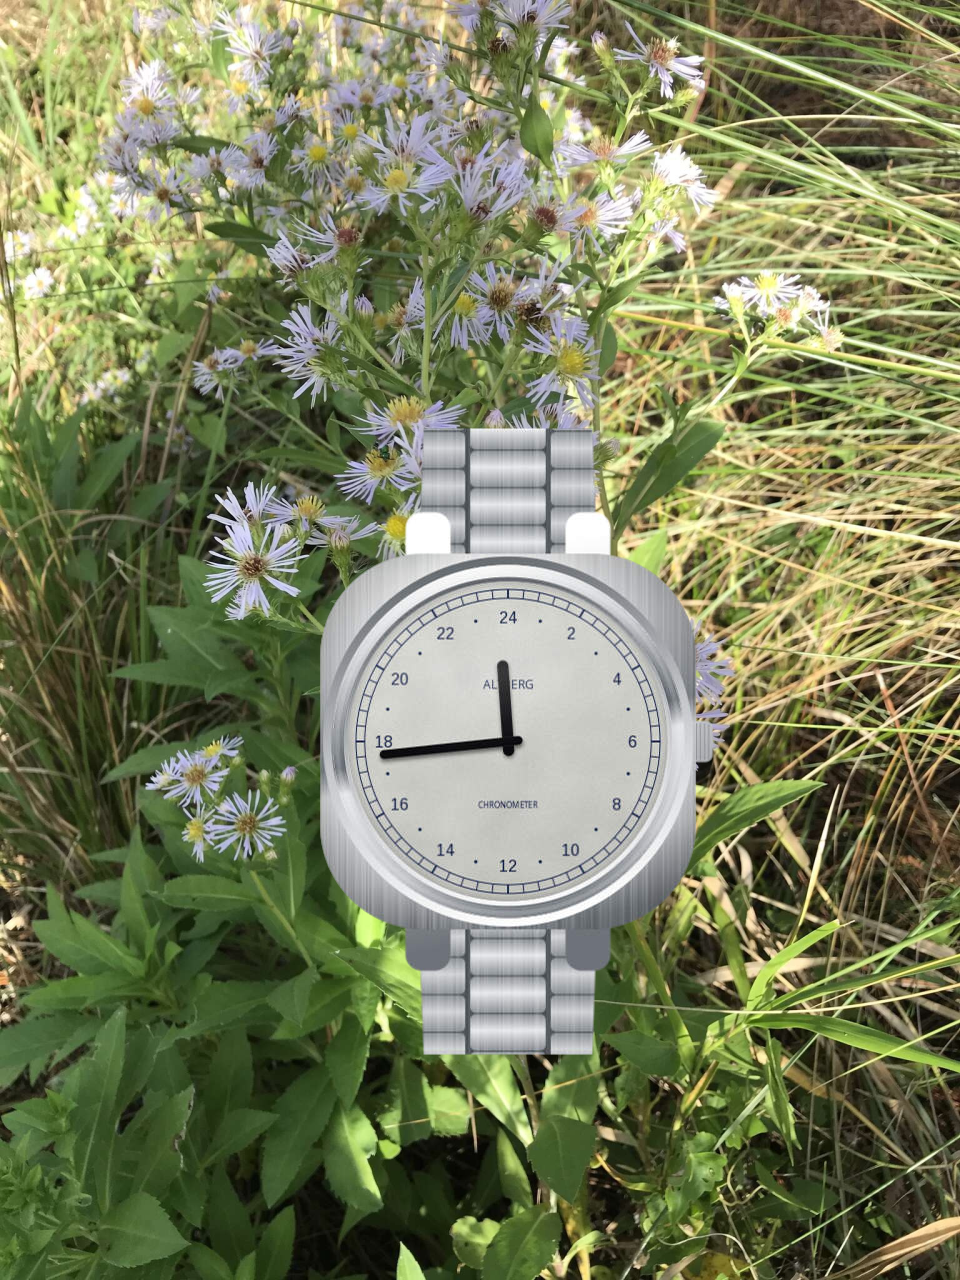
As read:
**23:44**
